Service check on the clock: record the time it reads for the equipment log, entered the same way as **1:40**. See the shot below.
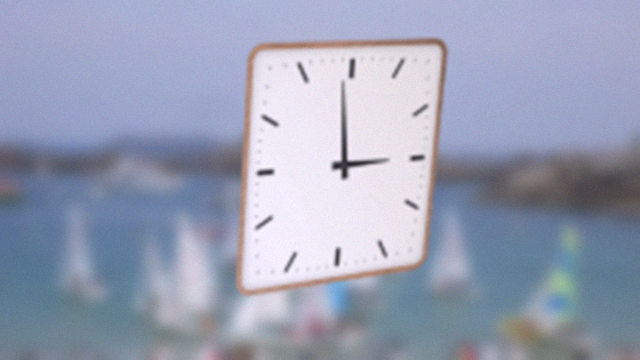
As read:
**2:59**
